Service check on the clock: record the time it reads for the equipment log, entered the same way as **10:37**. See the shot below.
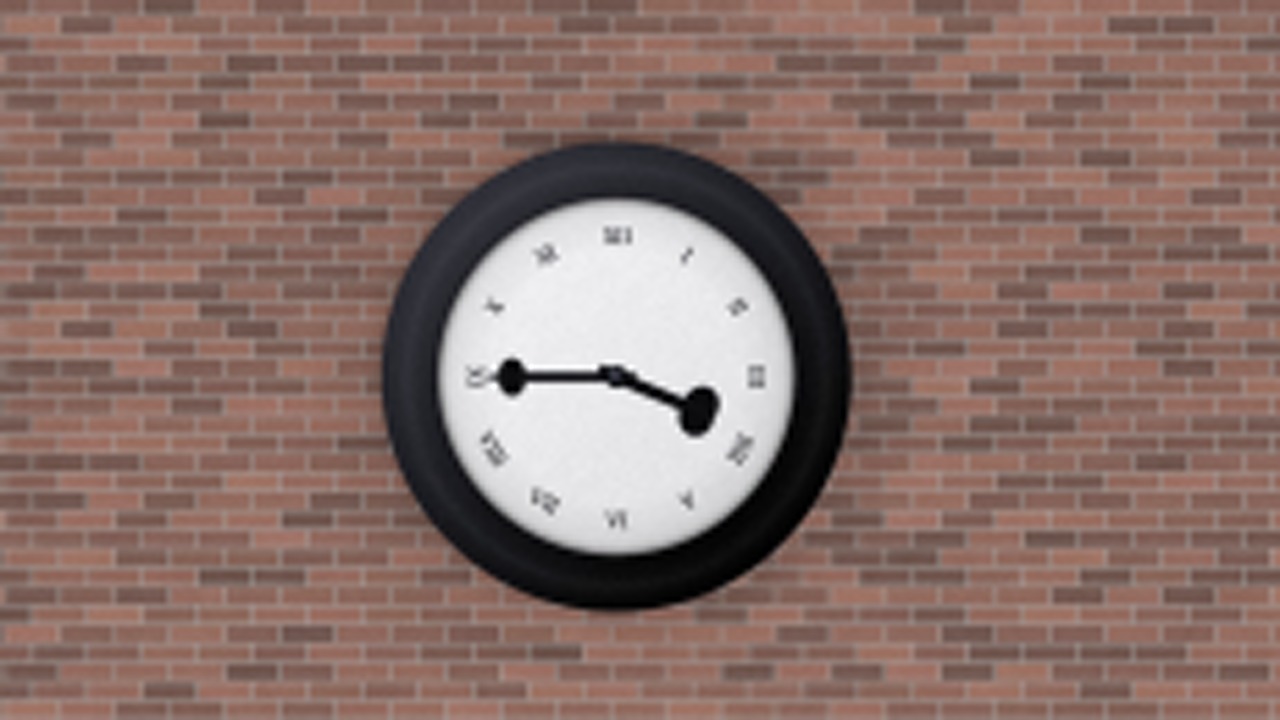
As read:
**3:45**
